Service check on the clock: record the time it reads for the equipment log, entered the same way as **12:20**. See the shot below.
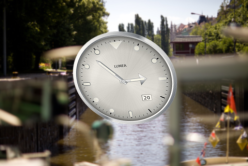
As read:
**2:53**
